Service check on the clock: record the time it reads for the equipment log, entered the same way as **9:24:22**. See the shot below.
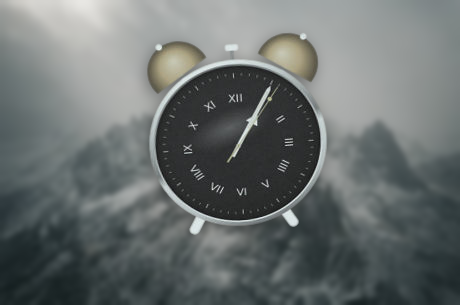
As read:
**1:05:06**
